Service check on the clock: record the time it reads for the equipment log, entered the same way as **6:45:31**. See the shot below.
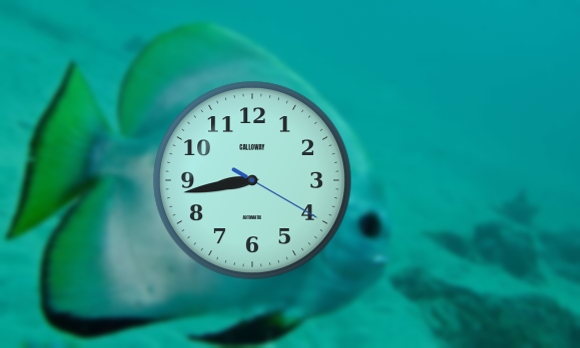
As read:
**8:43:20**
